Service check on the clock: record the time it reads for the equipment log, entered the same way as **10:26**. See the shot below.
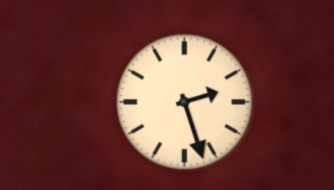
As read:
**2:27**
